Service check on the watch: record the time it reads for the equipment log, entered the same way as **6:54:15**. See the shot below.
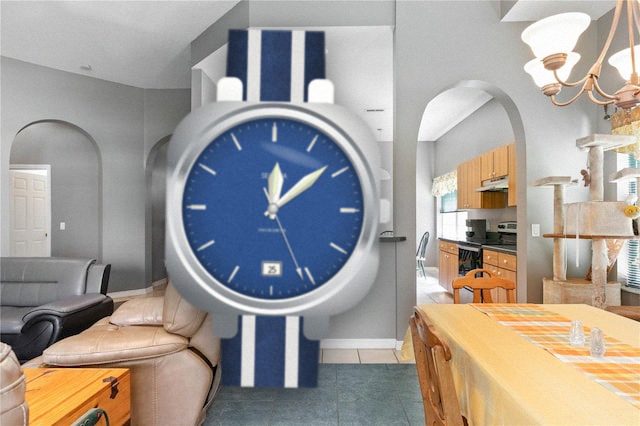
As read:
**12:08:26**
